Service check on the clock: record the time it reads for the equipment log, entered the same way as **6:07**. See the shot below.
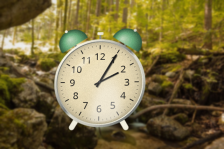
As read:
**2:05**
